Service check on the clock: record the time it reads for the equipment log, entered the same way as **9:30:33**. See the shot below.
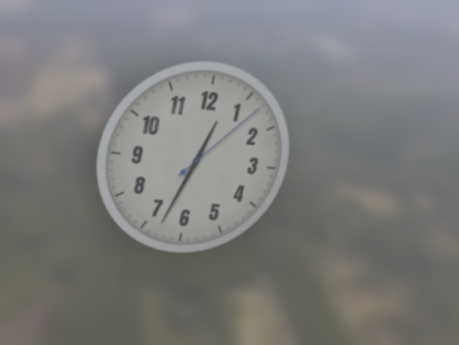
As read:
**12:33:07**
